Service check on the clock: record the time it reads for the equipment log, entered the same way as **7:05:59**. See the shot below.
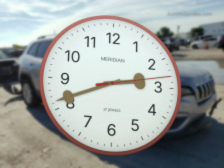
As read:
**2:41:13**
